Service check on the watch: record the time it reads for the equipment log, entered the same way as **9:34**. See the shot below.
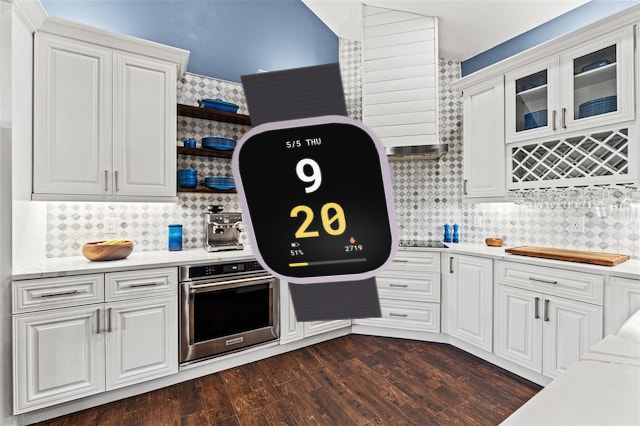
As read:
**9:20**
